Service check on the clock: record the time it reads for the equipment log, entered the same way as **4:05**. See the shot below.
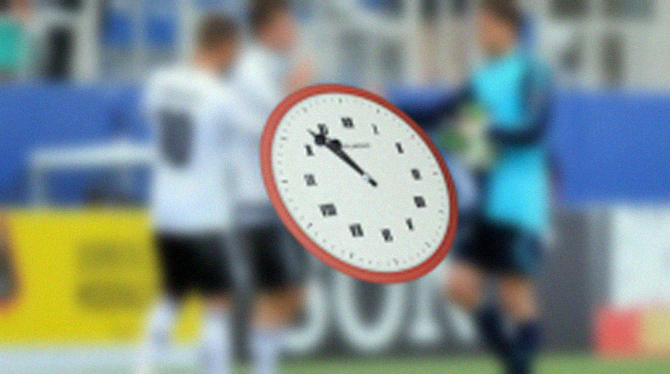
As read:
**10:53**
